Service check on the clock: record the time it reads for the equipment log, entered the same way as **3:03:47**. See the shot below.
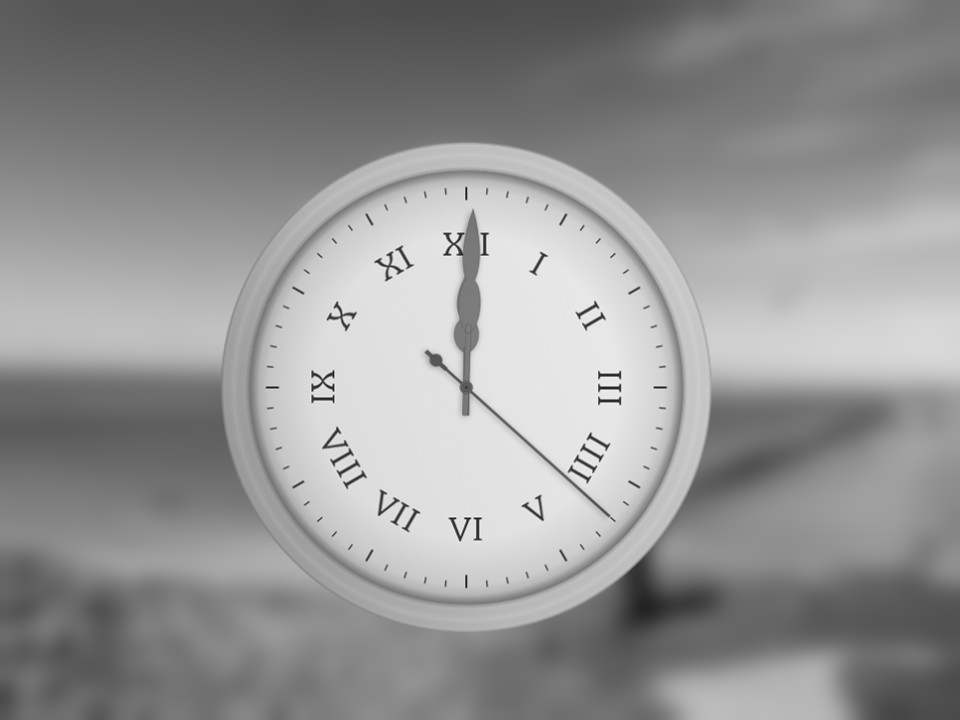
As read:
**12:00:22**
